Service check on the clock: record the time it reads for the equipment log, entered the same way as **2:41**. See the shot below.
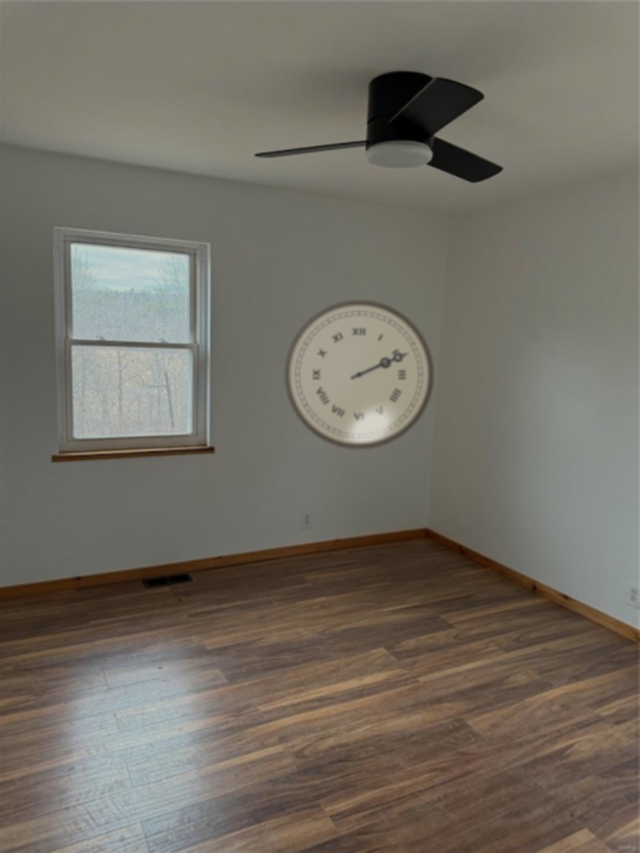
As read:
**2:11**
